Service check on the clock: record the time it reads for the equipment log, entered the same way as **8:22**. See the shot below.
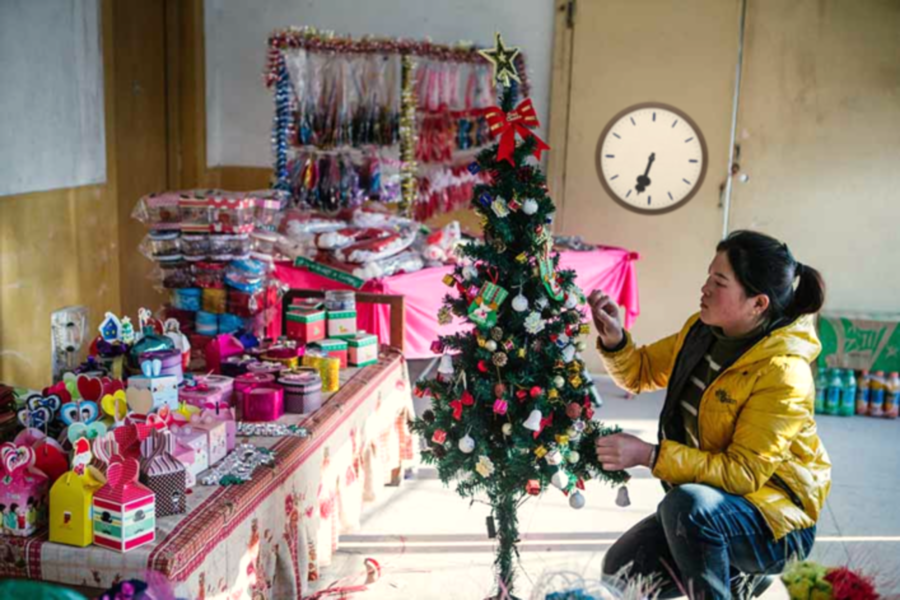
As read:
**6:33**
